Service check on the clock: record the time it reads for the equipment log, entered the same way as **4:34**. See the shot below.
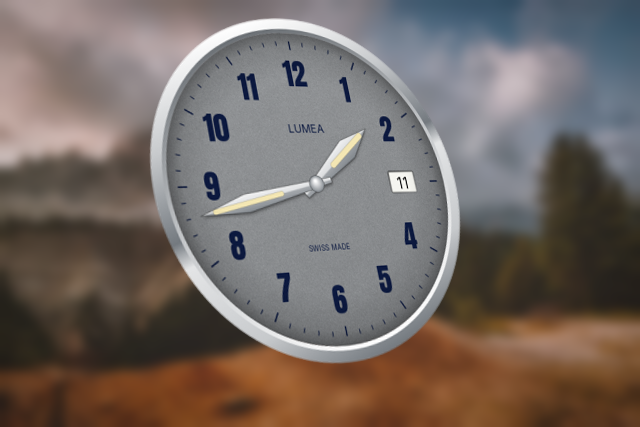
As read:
**1:43**
